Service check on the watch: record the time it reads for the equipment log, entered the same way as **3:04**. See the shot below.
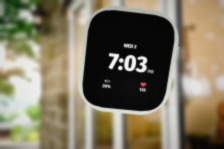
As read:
**7:03**
